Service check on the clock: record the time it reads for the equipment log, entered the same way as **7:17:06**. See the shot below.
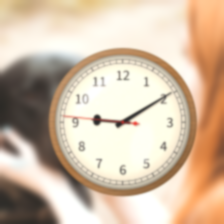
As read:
**9:09:46**
